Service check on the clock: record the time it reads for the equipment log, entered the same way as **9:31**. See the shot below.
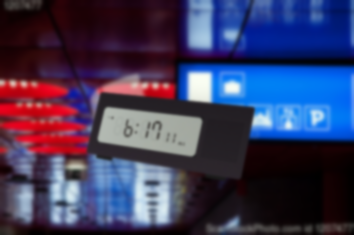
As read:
**6:17**
